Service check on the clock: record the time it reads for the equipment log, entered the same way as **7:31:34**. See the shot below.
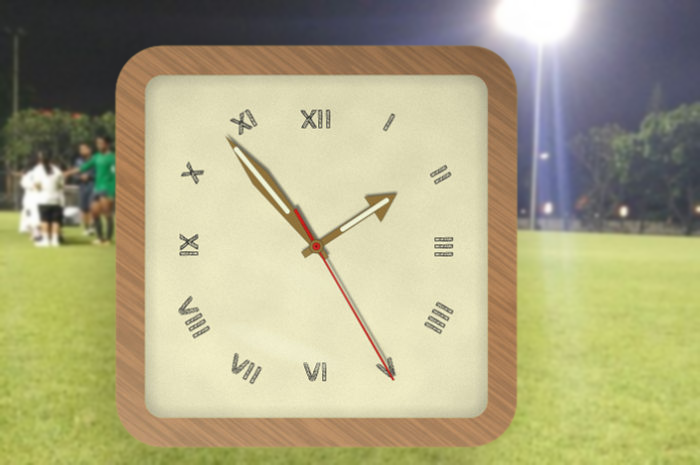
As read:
**1:53:25**
